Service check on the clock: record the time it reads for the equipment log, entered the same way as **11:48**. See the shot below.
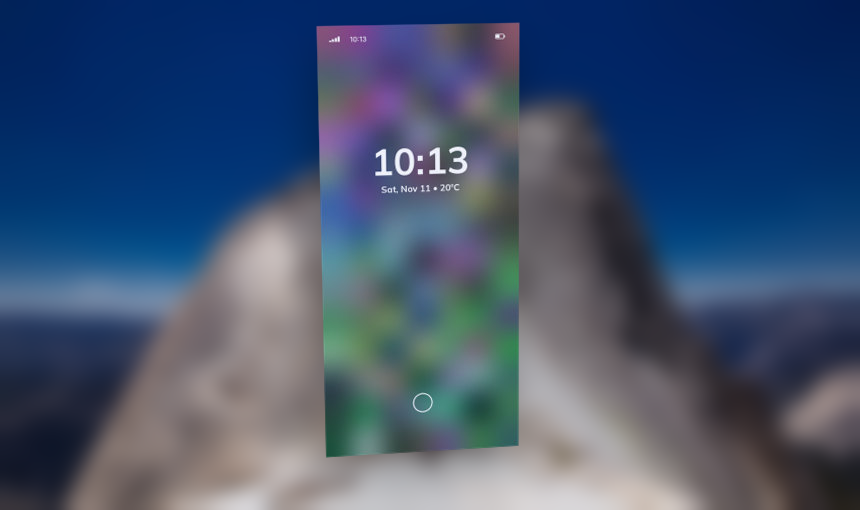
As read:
**10:13**
